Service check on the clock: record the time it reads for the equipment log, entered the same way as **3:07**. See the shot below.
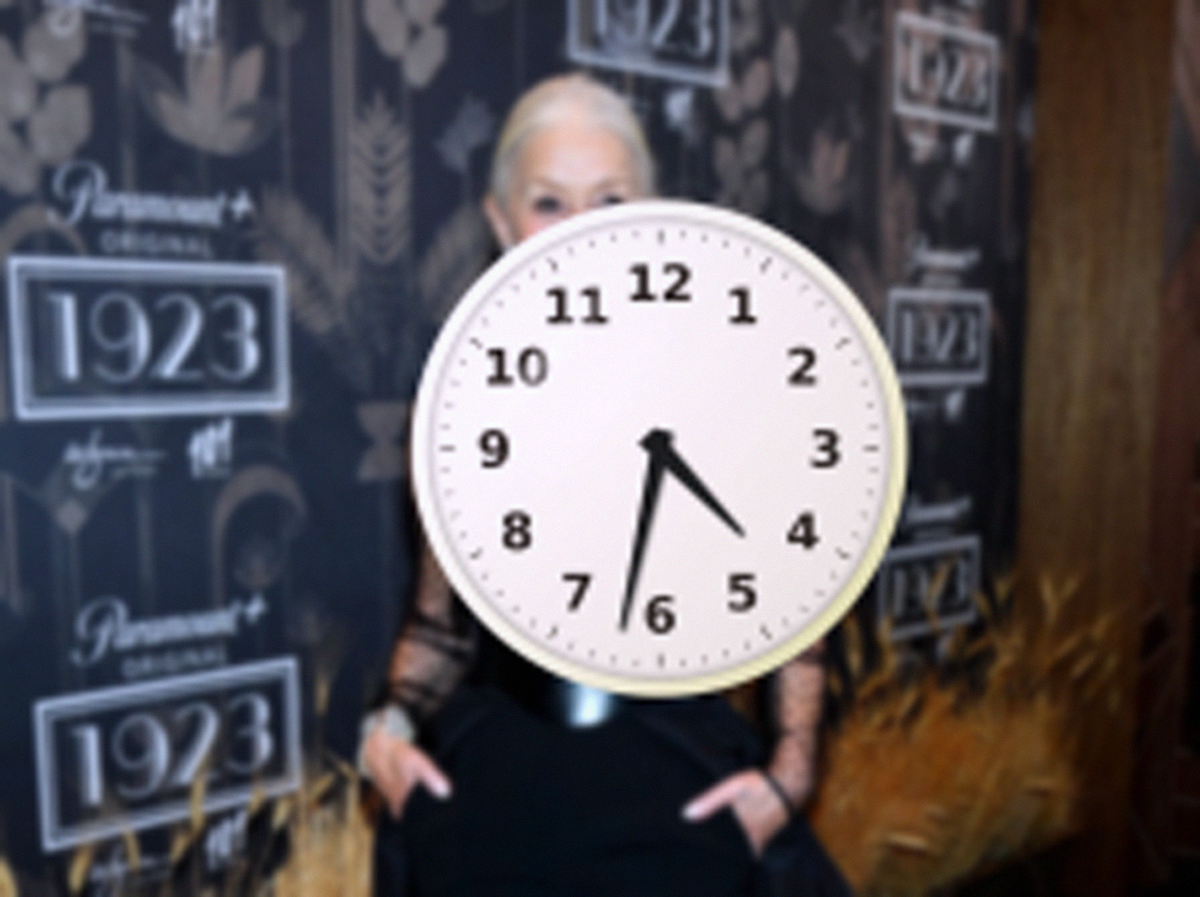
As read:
**4:32**
